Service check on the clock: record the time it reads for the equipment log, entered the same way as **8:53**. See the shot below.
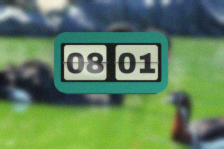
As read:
**8:01**
